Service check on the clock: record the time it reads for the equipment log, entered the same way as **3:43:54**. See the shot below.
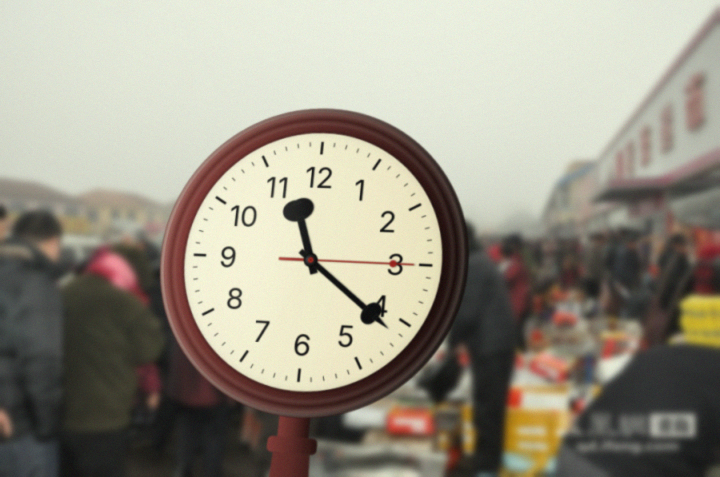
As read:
**11:21:15**
